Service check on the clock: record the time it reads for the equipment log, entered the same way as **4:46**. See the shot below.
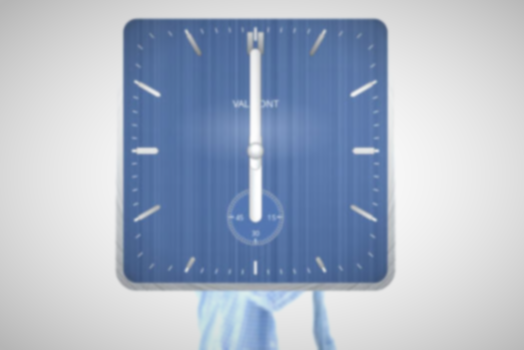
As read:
**6:00**
